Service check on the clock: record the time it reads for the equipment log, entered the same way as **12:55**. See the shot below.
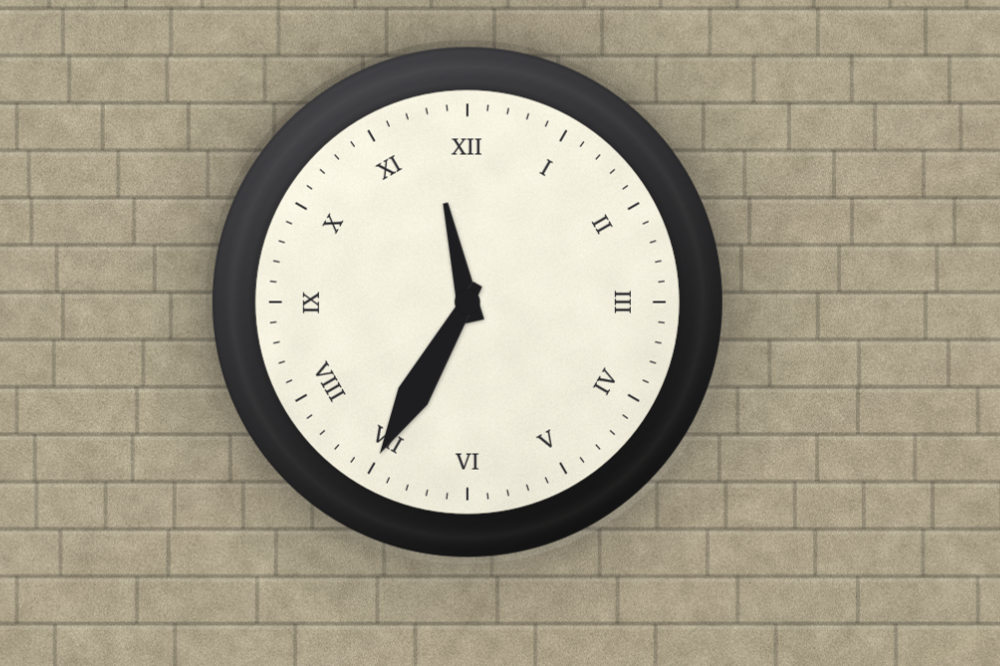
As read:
**11:35**
